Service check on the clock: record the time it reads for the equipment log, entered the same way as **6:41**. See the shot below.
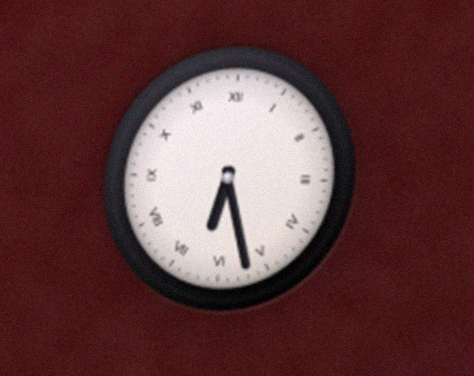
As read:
**6:27**
